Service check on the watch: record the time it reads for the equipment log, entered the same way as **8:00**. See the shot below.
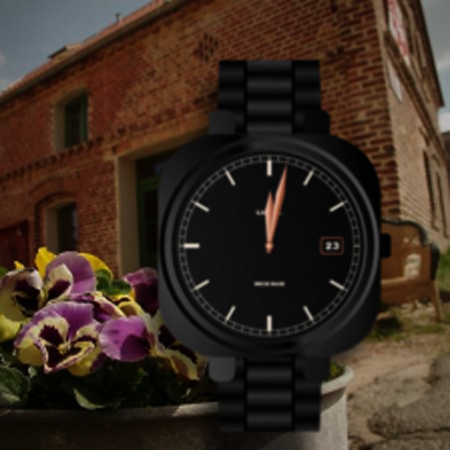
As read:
**12:02**
